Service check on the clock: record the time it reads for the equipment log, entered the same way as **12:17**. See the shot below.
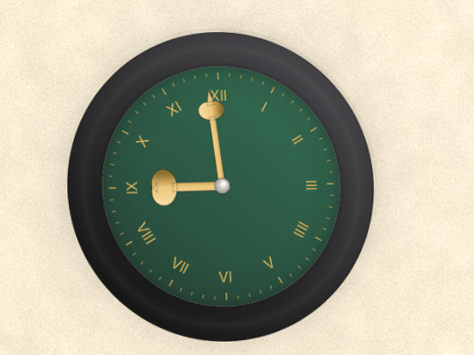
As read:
**8:59**
